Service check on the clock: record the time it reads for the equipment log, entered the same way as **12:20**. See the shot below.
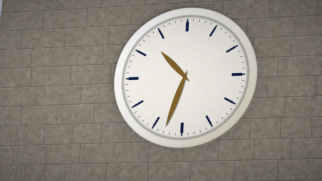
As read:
**10:33**
